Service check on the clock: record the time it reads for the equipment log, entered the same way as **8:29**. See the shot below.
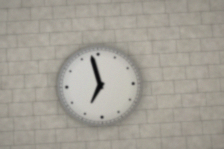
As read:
**6:58**
